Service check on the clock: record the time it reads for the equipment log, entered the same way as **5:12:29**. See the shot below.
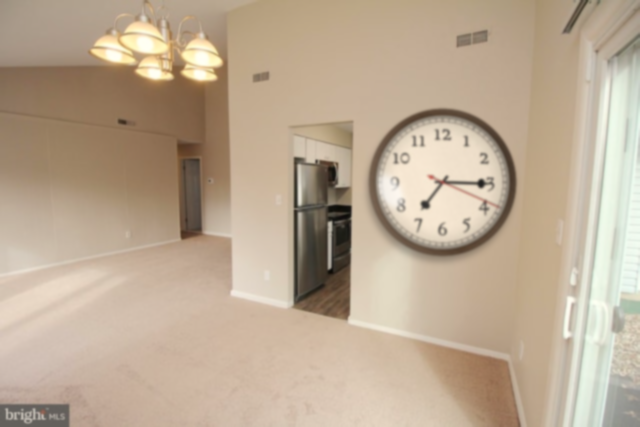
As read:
**7:15:19**
